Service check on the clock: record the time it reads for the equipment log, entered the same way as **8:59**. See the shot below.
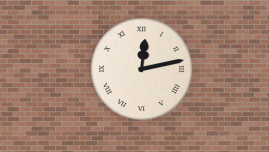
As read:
**12:13**
